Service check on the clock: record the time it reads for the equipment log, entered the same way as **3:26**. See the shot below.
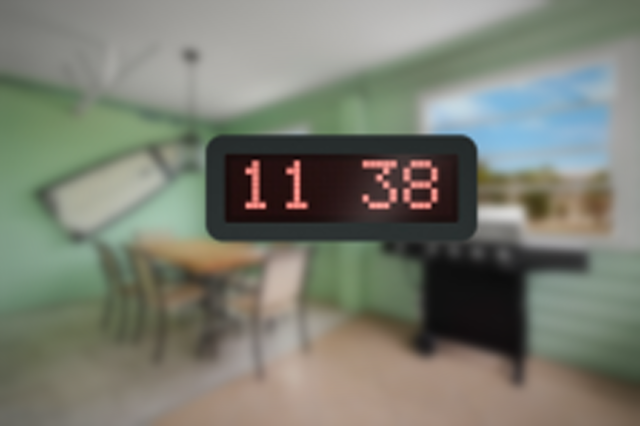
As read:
**11:38**
